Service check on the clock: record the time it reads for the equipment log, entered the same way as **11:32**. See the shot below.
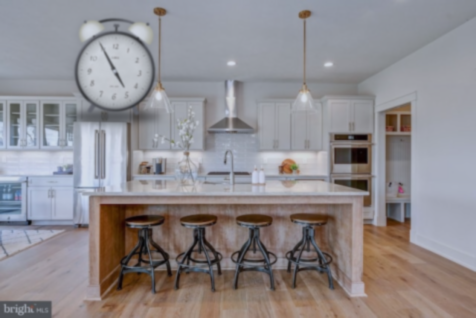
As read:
**4:55**
